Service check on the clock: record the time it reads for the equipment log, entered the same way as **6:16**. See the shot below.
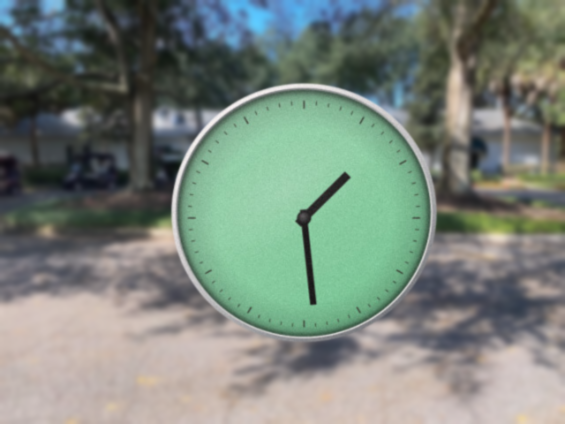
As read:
**1:29**
